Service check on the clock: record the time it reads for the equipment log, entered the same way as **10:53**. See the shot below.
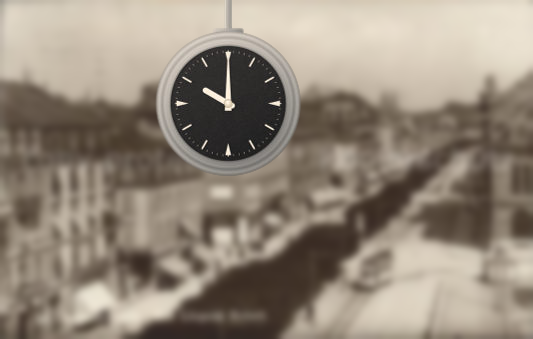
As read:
**10:00**
